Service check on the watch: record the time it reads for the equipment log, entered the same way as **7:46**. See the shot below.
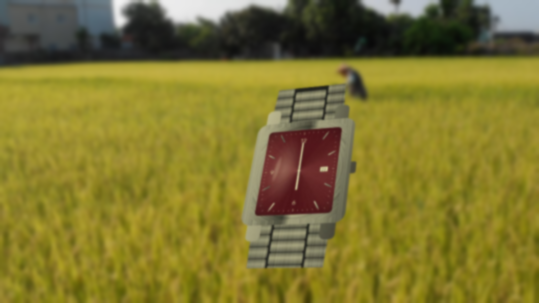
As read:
**6:00**
